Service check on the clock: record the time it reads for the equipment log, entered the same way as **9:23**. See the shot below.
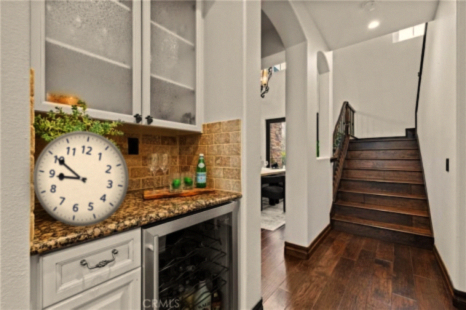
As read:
**8:50**
